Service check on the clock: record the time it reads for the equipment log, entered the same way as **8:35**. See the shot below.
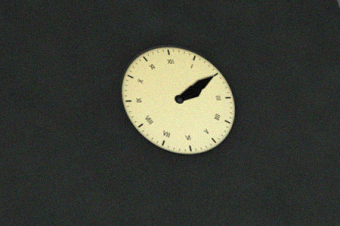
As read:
**2:10**
